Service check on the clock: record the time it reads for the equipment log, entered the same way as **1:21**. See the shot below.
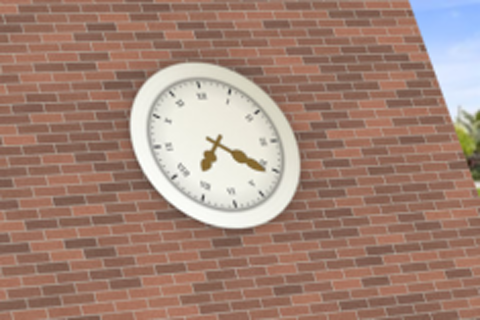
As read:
**7:21**
